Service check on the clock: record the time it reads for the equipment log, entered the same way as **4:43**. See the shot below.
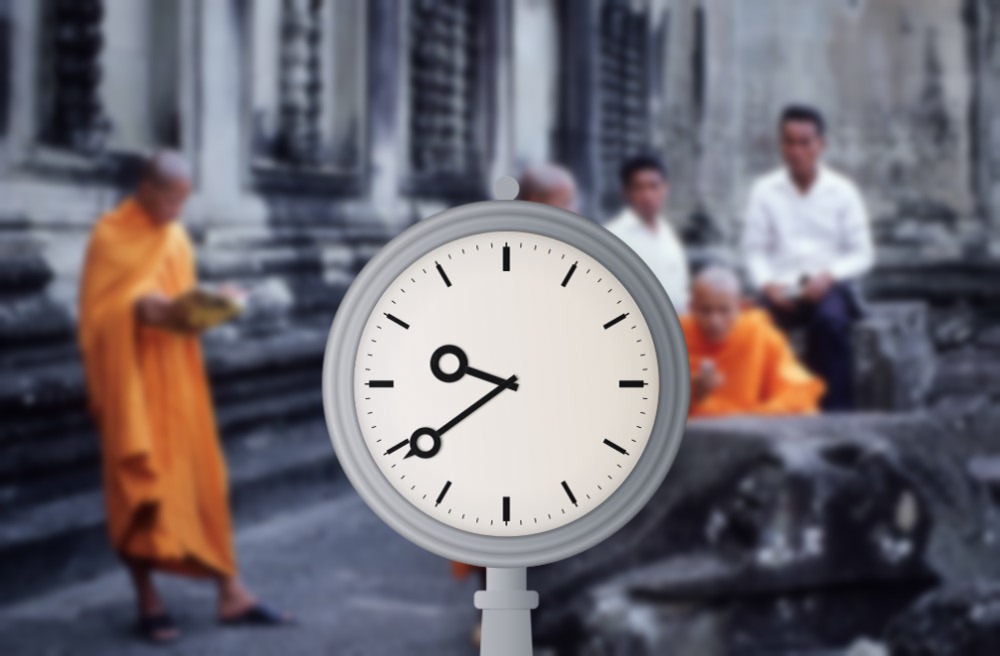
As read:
**9:39**
